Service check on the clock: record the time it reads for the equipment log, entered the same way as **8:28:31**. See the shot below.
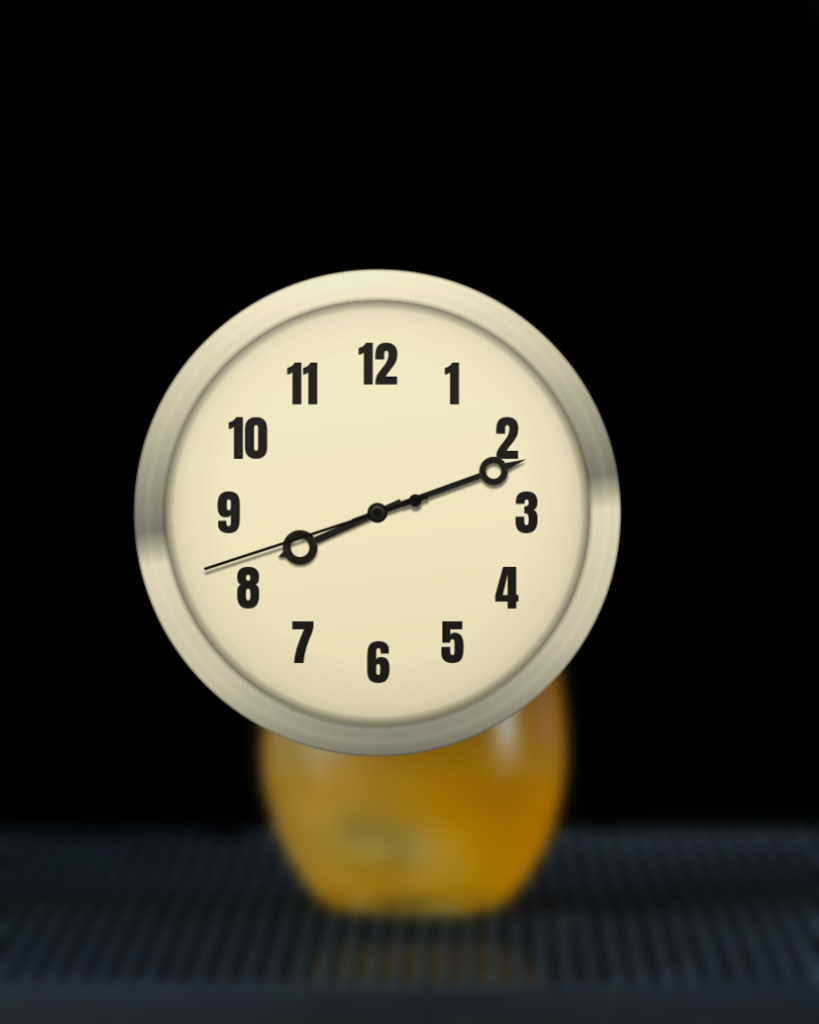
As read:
**8:11:42**
